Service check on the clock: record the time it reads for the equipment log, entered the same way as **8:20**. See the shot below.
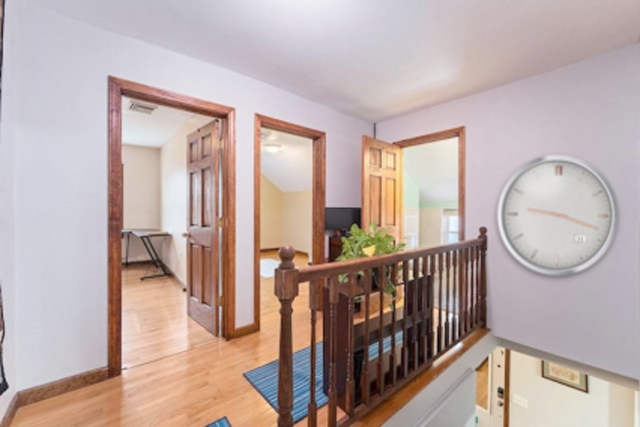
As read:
**9:18**
